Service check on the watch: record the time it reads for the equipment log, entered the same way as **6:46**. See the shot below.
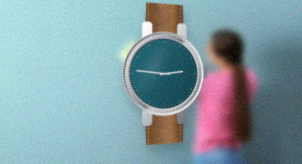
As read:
**2:46**
